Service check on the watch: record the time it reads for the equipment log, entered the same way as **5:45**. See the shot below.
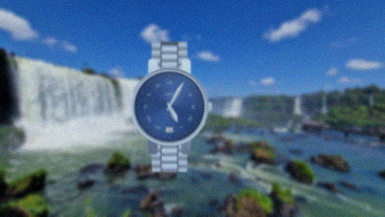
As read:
**5:05**
